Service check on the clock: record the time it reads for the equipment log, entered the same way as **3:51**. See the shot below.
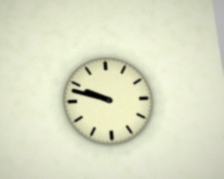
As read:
**9:48**
